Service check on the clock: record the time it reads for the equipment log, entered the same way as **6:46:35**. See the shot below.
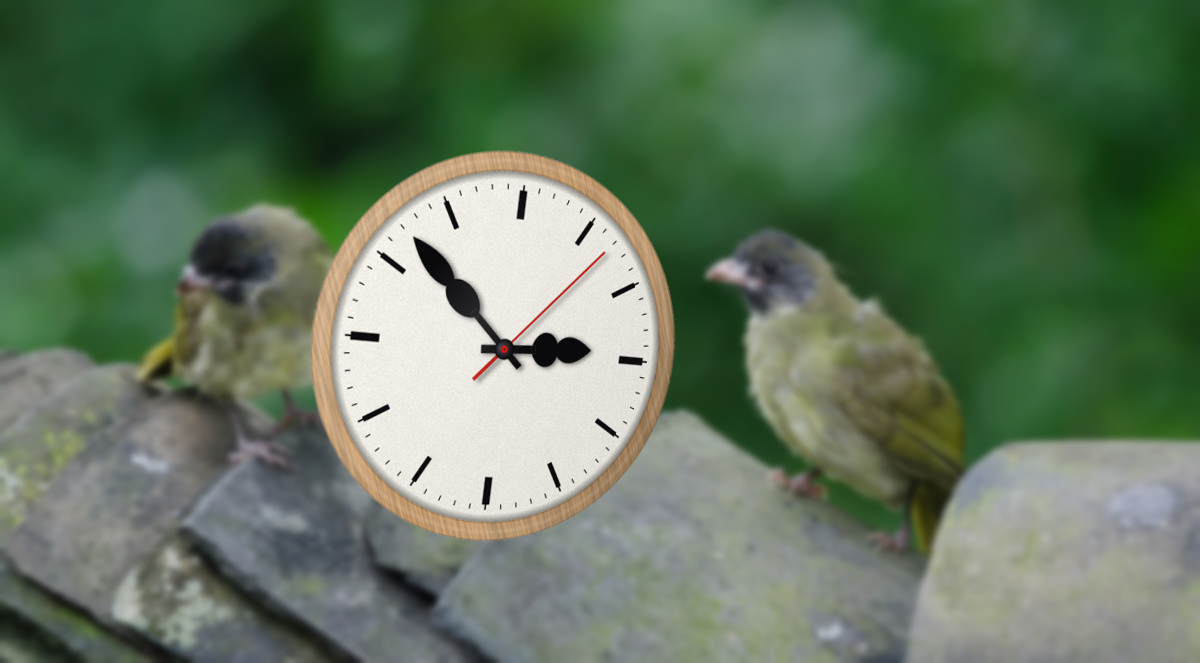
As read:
**2:52:07**
